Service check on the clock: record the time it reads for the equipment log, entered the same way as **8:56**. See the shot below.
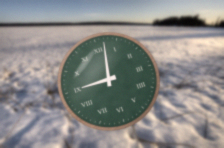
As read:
**9:02**
